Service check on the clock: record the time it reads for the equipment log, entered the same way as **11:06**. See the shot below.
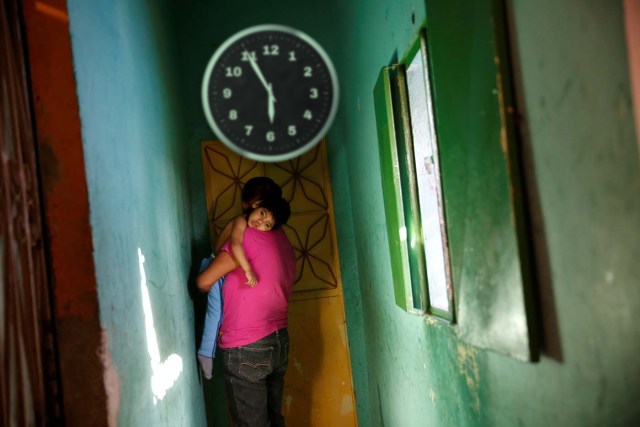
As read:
**5:55**
